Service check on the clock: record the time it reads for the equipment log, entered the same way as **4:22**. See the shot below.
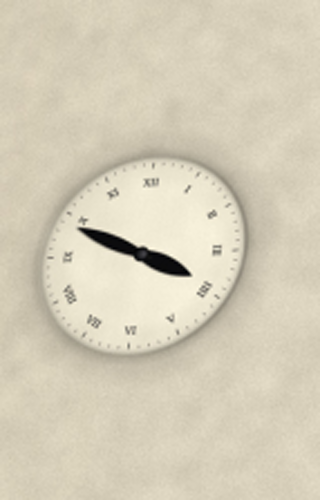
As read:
**3:49**
